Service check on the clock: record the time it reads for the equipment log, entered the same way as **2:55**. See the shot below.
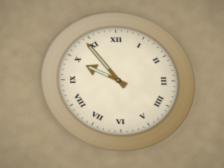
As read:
**9:54**
